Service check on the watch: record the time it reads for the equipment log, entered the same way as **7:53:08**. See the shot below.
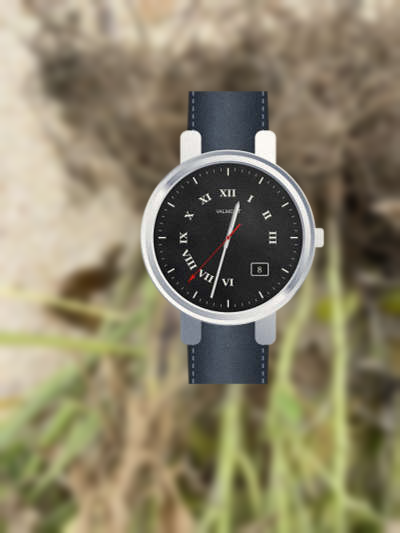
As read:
**12:32:37**
